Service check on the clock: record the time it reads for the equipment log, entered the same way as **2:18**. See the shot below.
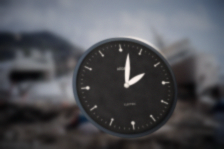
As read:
**2:02**
